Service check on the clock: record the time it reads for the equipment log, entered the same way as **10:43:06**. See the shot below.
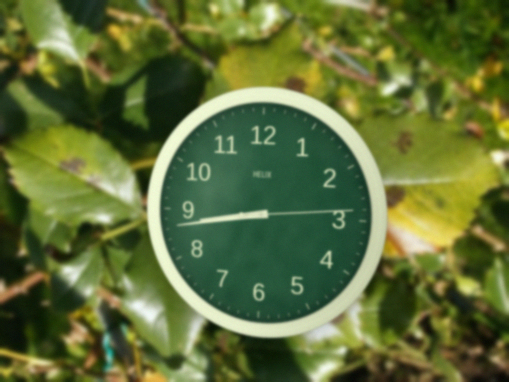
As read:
**8:43:14**
